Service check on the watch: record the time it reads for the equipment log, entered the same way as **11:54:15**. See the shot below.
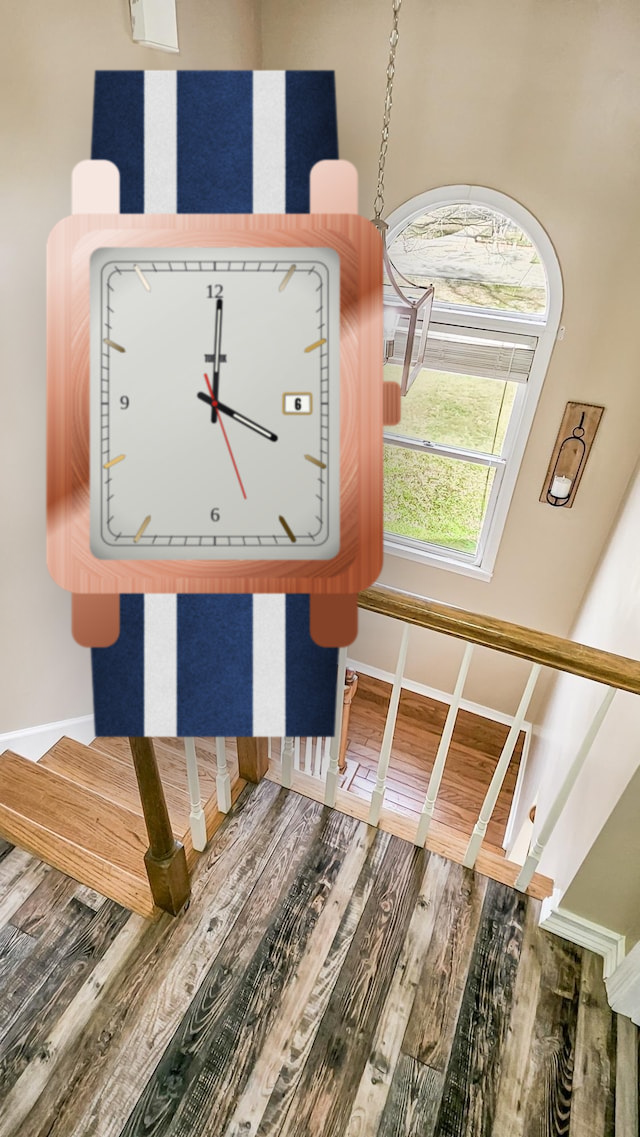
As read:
**4:00:27**
